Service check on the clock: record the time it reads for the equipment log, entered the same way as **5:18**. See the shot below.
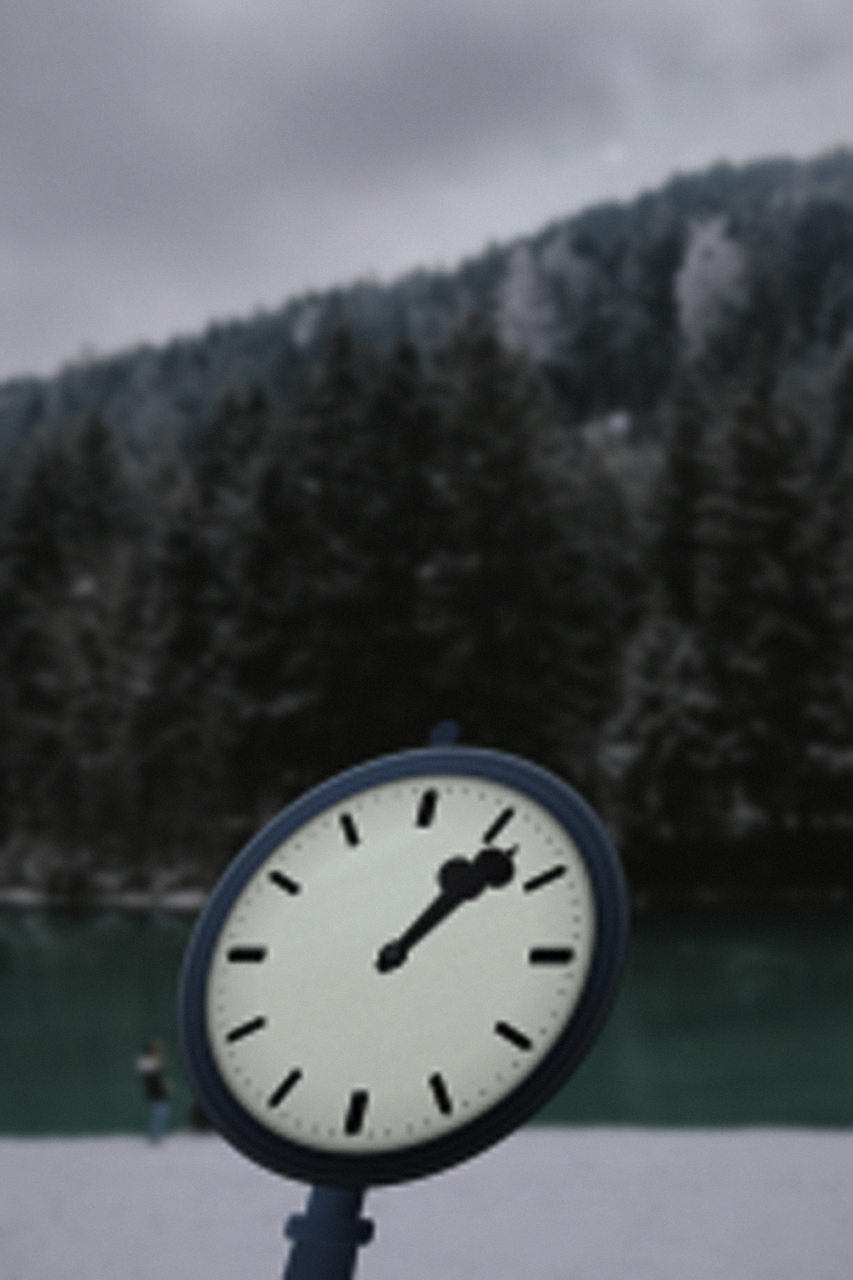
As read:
**1:07**
